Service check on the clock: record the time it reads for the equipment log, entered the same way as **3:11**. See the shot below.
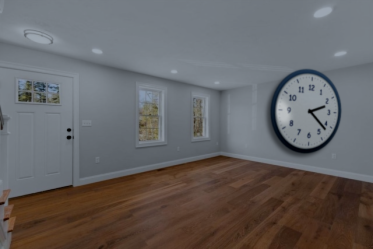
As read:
**2:22**
